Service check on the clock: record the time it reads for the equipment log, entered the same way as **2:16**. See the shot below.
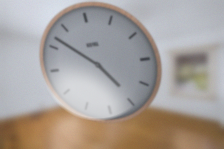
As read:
**4:52**
